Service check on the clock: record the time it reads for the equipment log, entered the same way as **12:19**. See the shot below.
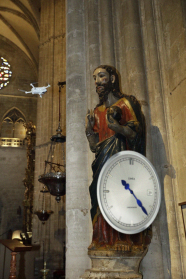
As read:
**10:23**
